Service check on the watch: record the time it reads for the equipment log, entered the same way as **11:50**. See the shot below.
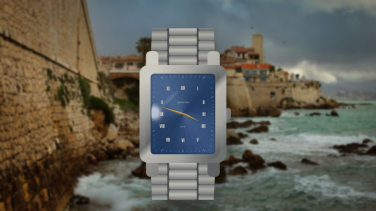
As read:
**3:48**
